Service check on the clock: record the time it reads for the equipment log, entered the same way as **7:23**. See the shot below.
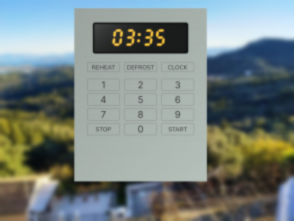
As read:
**3:35**
